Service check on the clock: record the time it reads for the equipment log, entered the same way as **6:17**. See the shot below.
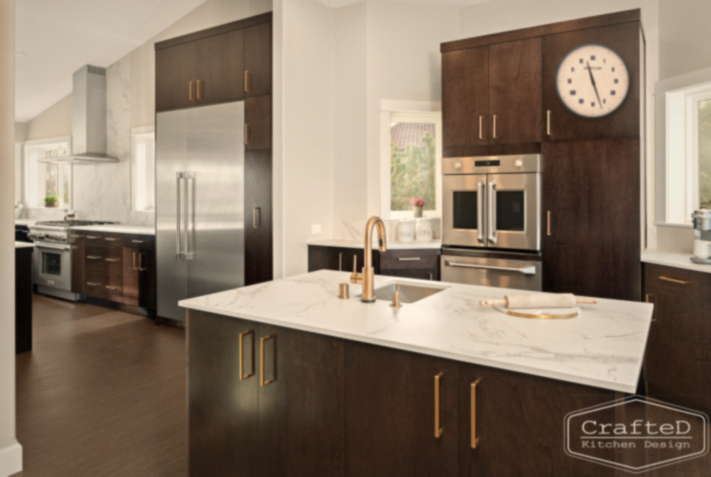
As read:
**11:27**
